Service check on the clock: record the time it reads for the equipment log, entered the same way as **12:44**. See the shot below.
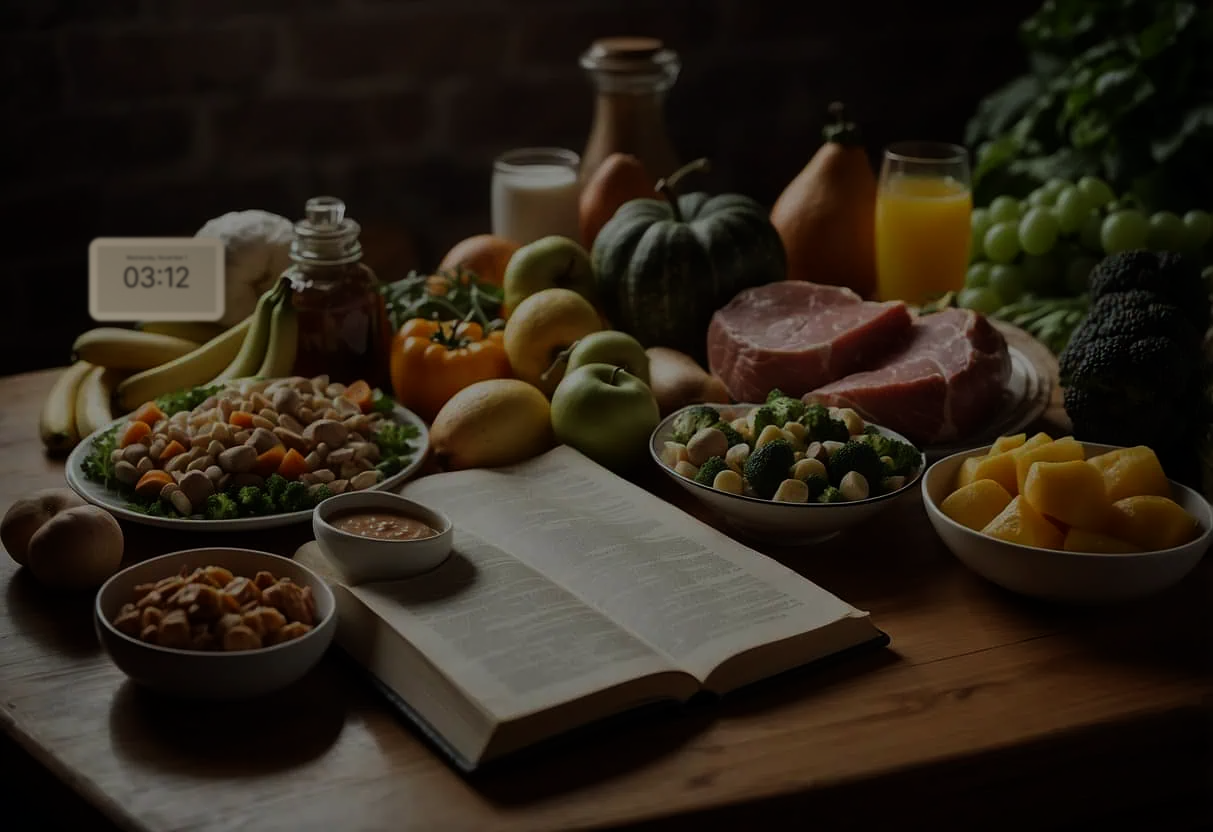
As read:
**3:12**
